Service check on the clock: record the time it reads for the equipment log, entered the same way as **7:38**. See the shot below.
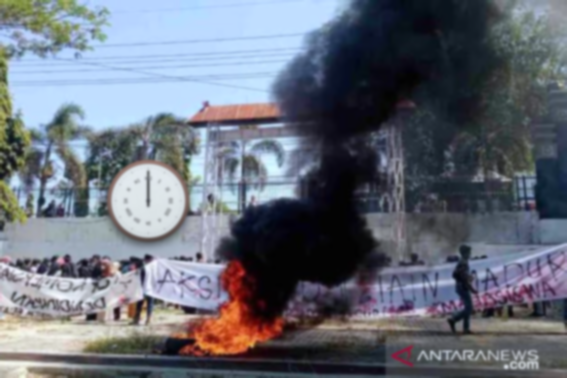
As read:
**12:00**
